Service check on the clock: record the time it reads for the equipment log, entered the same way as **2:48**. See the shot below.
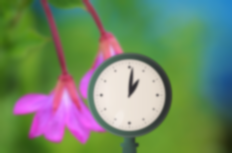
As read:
**1:01**
